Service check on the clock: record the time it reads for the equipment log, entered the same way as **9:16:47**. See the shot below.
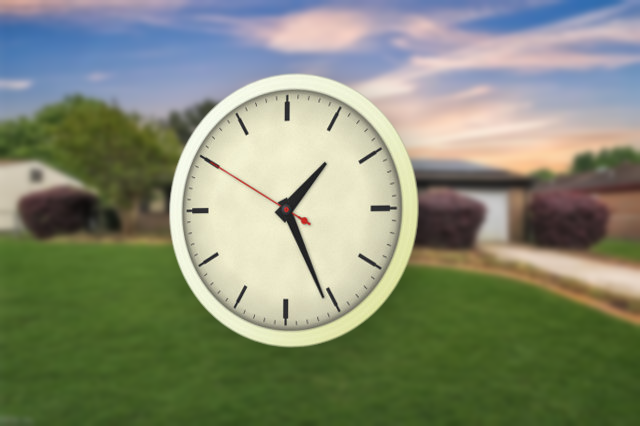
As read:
**1:25:50**
